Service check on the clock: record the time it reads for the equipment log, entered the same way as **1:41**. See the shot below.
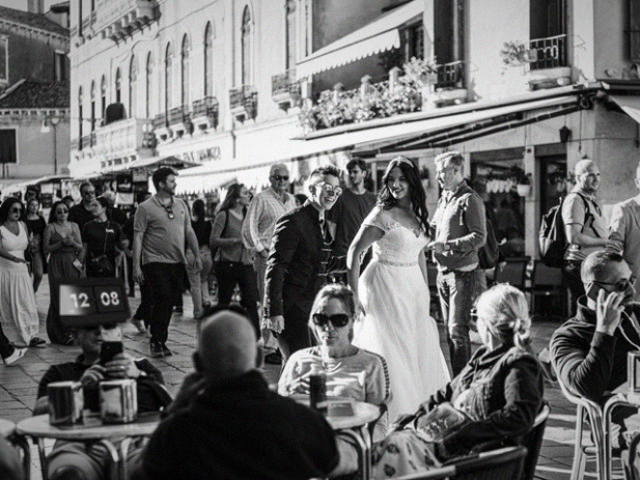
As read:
**12:08**
